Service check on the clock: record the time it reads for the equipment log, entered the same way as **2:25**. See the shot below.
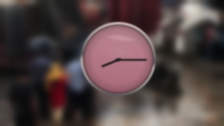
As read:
**8:15**
